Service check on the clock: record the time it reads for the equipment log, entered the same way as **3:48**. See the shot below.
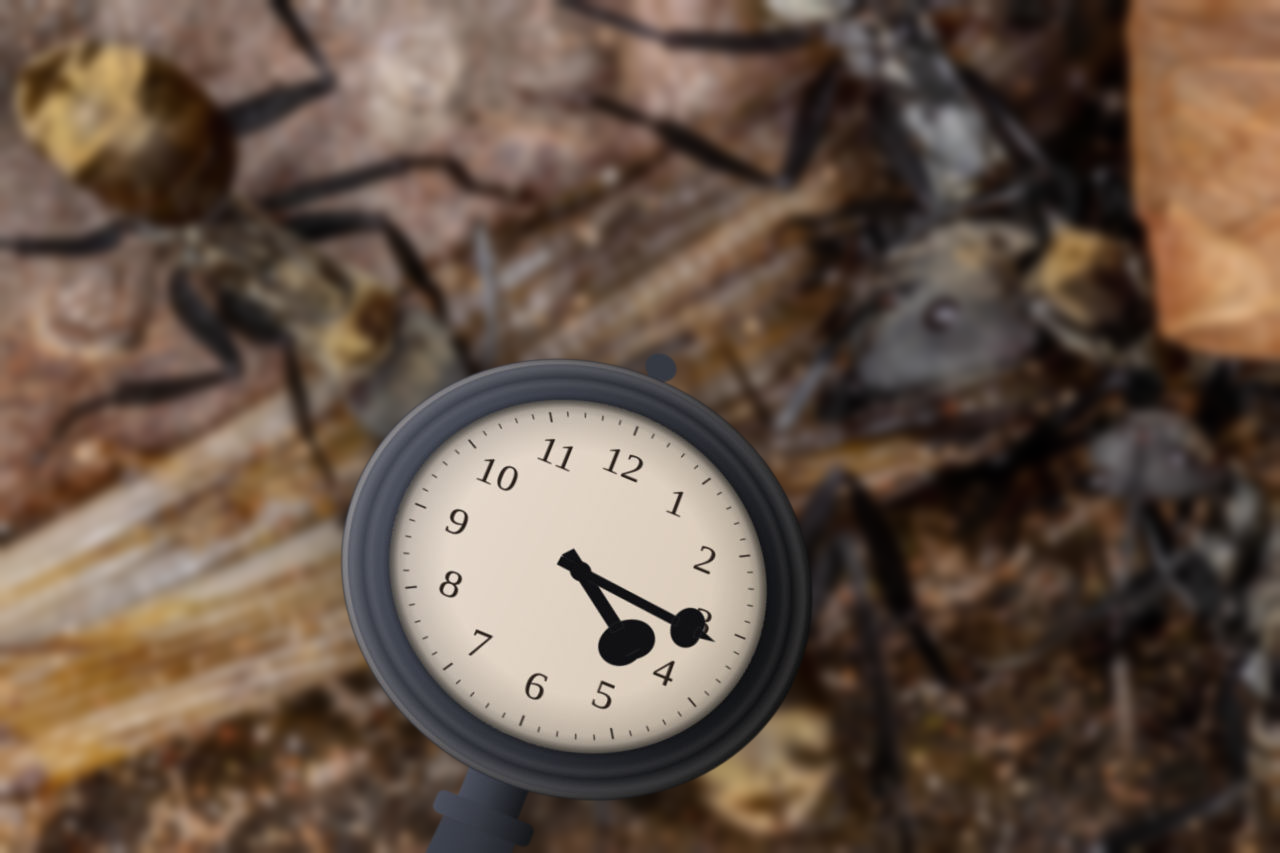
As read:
**4:16**
